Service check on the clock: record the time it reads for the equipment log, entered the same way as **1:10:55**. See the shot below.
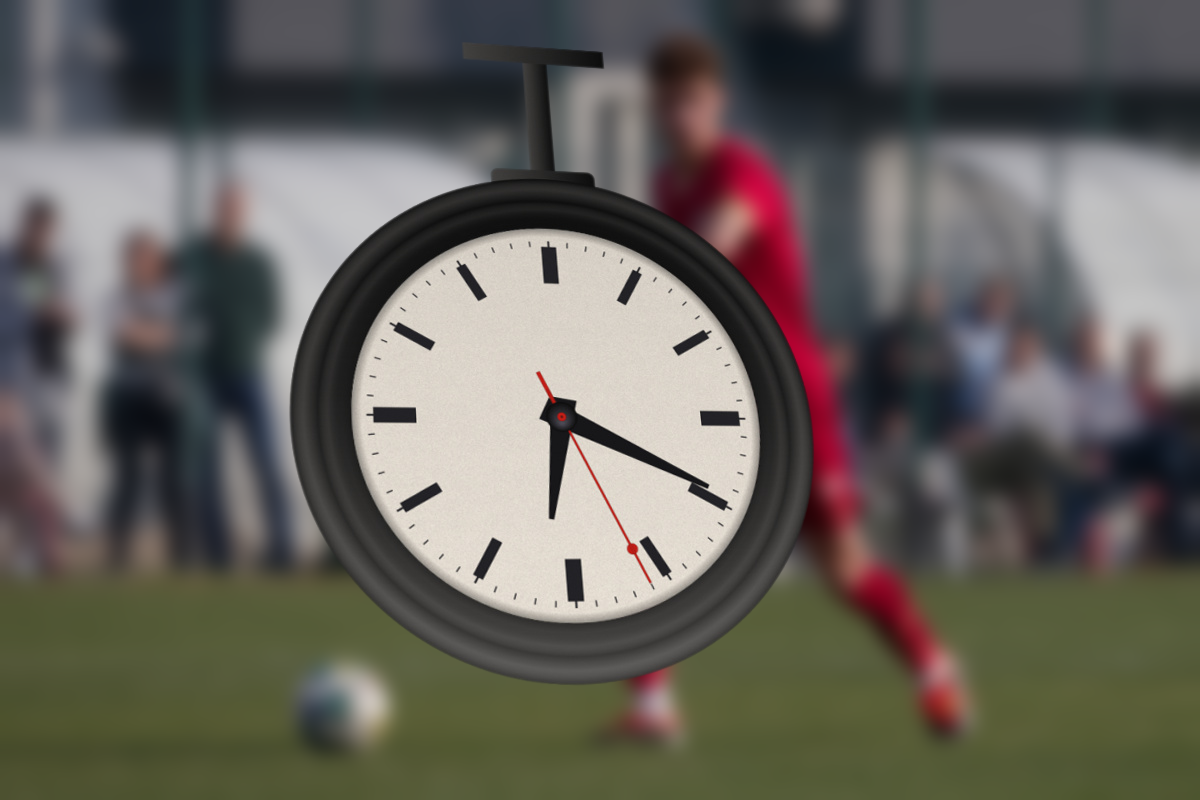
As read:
**6:19:26**
